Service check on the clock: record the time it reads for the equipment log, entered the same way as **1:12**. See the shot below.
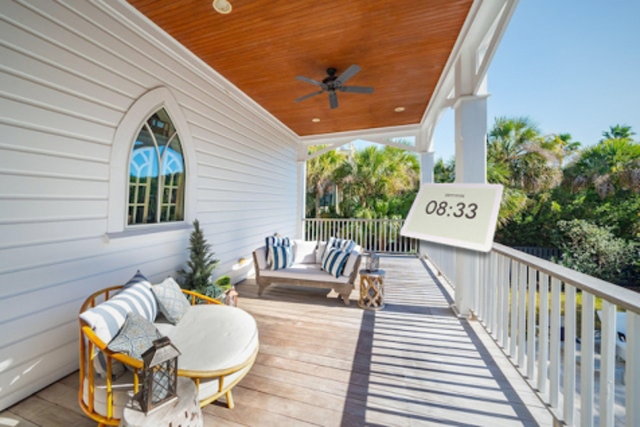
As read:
**8:33**
